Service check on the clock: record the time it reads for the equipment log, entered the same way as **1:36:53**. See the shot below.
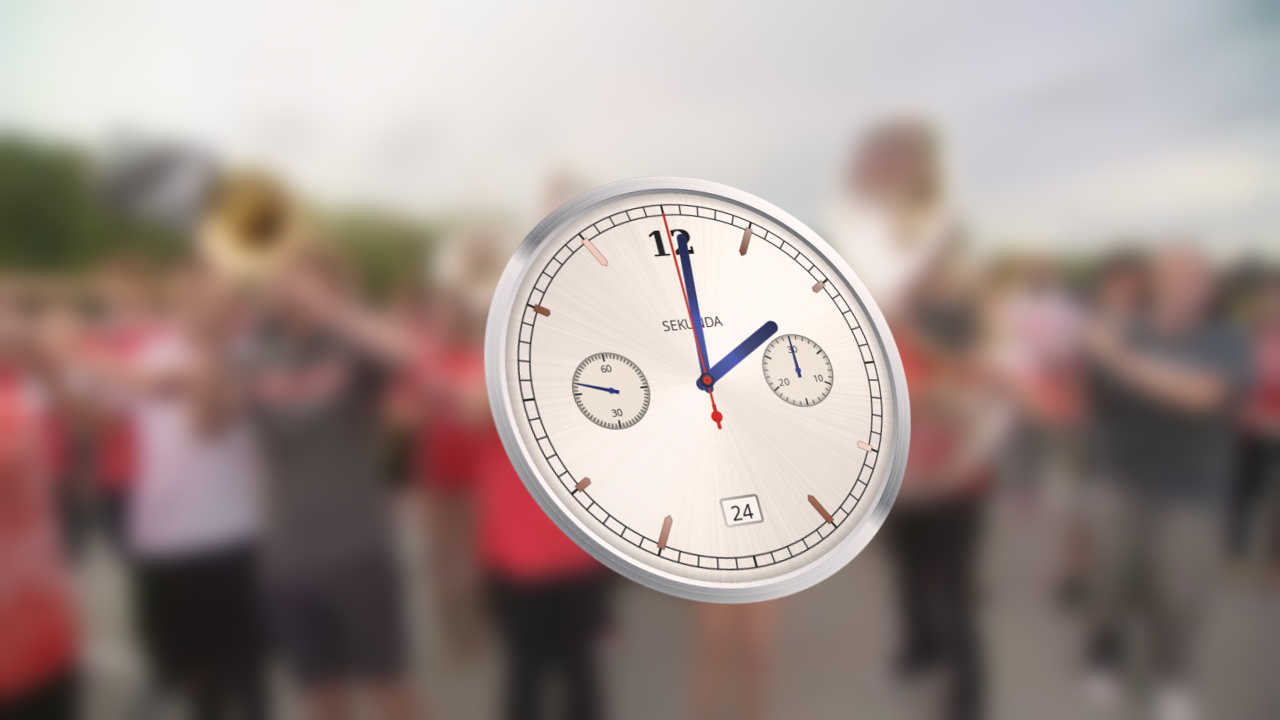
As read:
**2:00:48**
